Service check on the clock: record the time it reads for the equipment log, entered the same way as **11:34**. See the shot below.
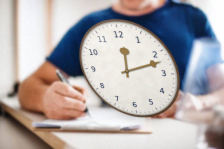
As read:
**12:12**
